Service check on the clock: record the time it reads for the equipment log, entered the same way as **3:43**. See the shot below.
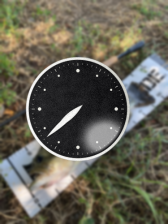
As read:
**7:38**
